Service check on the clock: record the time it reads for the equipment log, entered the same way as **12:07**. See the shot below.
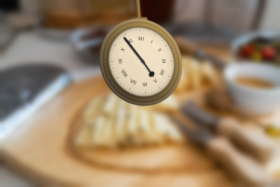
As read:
**4:54**
